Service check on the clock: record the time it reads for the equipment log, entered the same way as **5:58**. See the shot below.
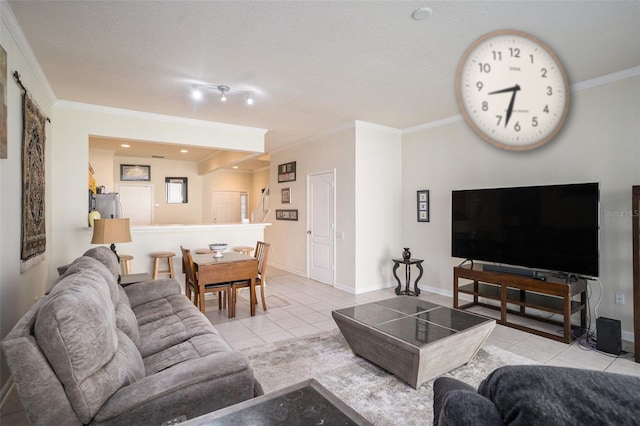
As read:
**8:33**
